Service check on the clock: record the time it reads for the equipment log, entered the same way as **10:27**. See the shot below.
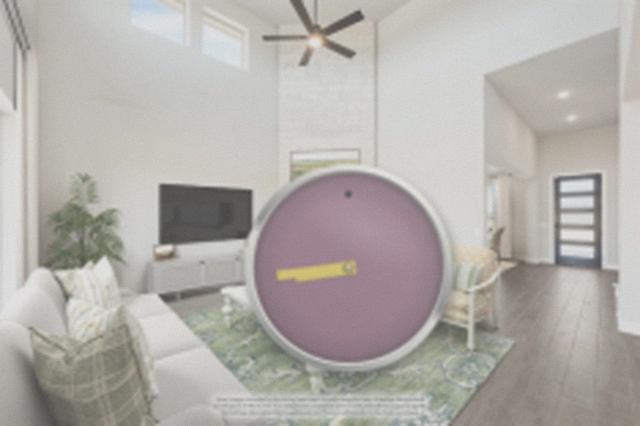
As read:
**8:44**
